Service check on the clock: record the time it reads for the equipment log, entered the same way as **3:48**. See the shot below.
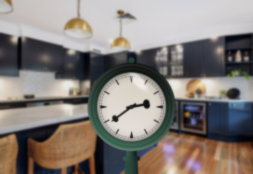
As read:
**2:39**
